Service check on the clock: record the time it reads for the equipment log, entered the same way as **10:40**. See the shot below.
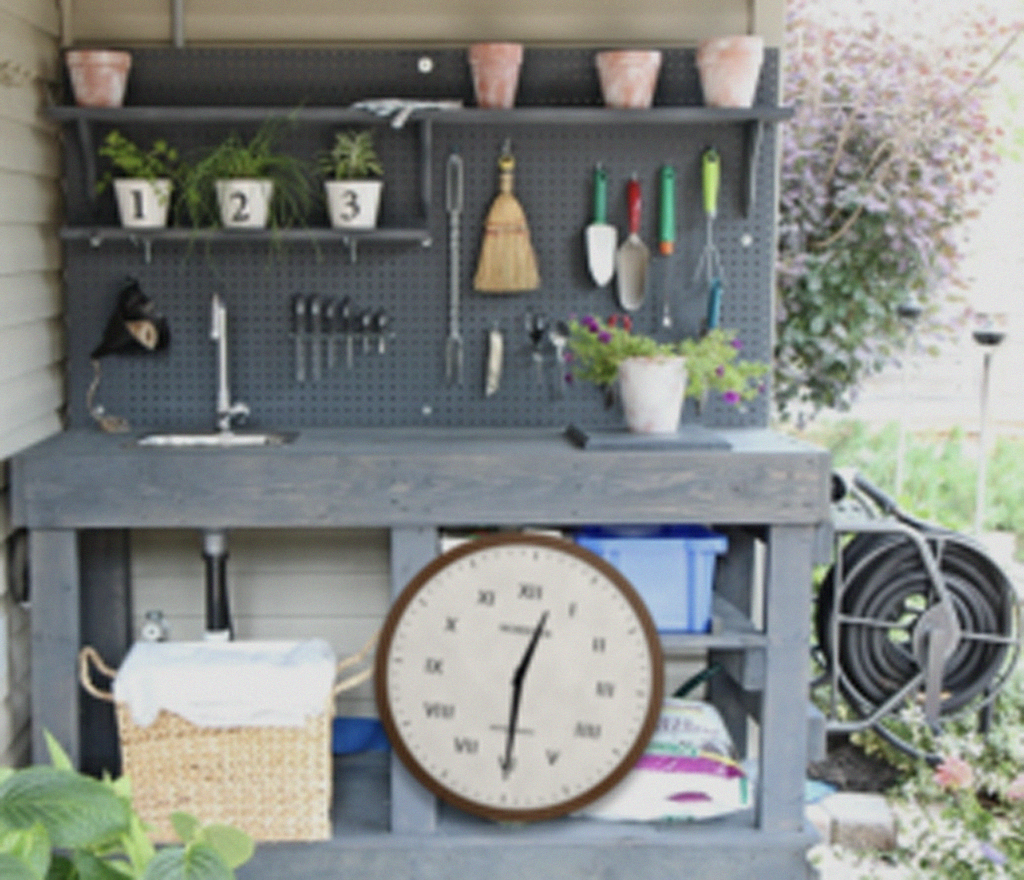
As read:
**12:30**
